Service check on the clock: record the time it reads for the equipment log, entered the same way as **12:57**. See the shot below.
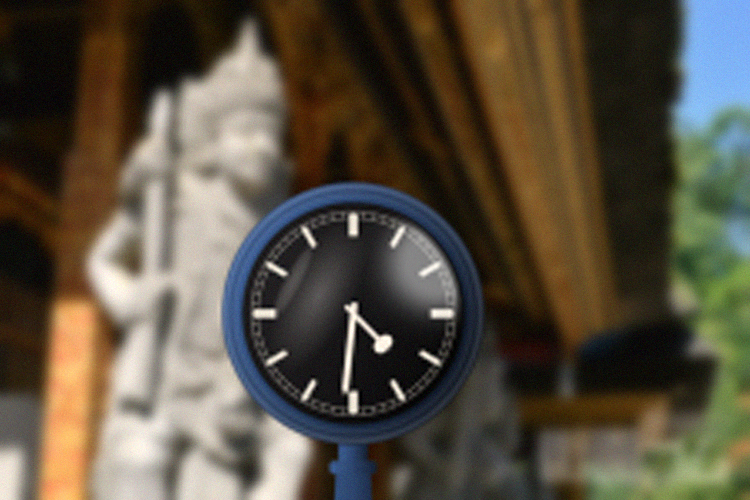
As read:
**4:31**
